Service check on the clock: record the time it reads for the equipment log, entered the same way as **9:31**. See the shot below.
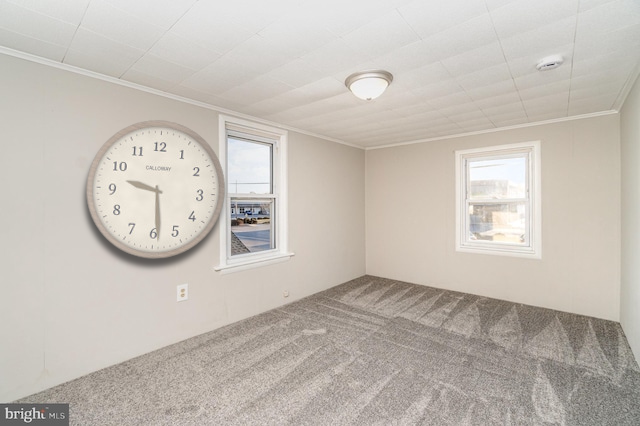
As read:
**9:29**
